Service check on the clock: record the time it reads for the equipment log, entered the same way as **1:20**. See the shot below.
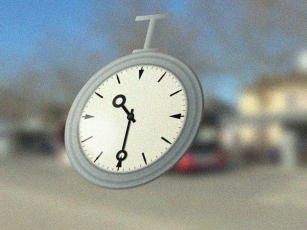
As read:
**10:30**
